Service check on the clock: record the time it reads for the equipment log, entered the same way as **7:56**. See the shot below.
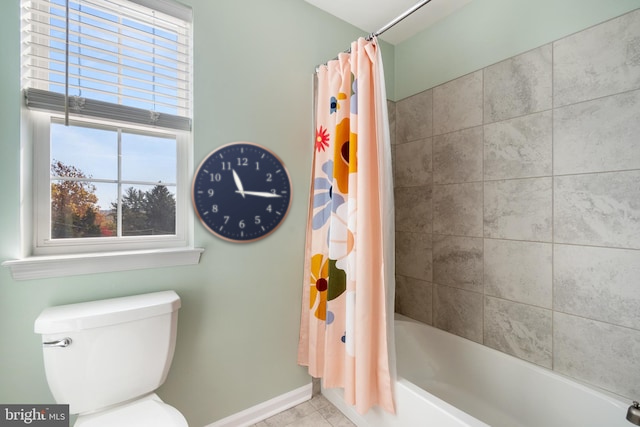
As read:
**11:16**
